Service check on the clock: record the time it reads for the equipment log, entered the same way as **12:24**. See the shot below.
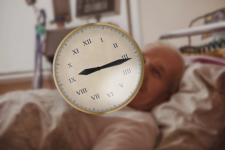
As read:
**9:16**
